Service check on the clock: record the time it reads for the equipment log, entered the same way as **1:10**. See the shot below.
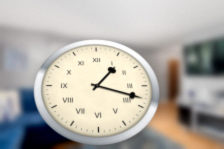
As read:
**1:18**
